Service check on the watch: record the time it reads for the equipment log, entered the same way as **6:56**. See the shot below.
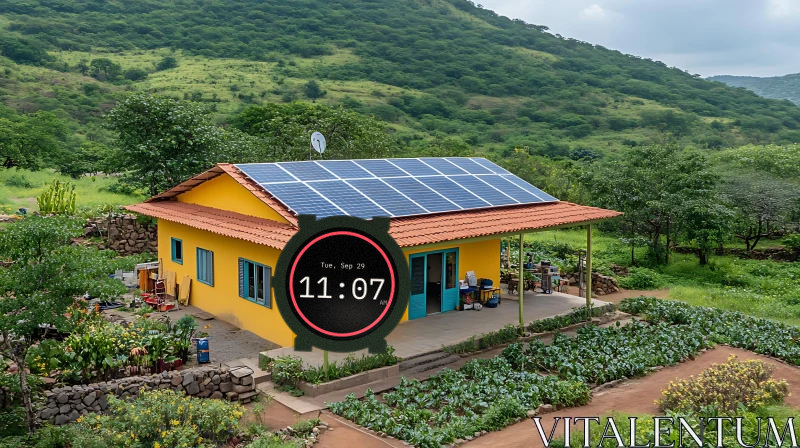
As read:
**11:07**
